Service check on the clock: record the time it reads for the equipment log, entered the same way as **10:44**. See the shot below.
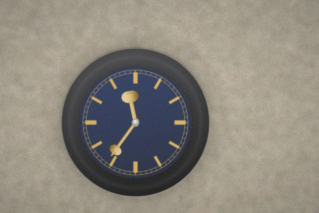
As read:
**11:36**
